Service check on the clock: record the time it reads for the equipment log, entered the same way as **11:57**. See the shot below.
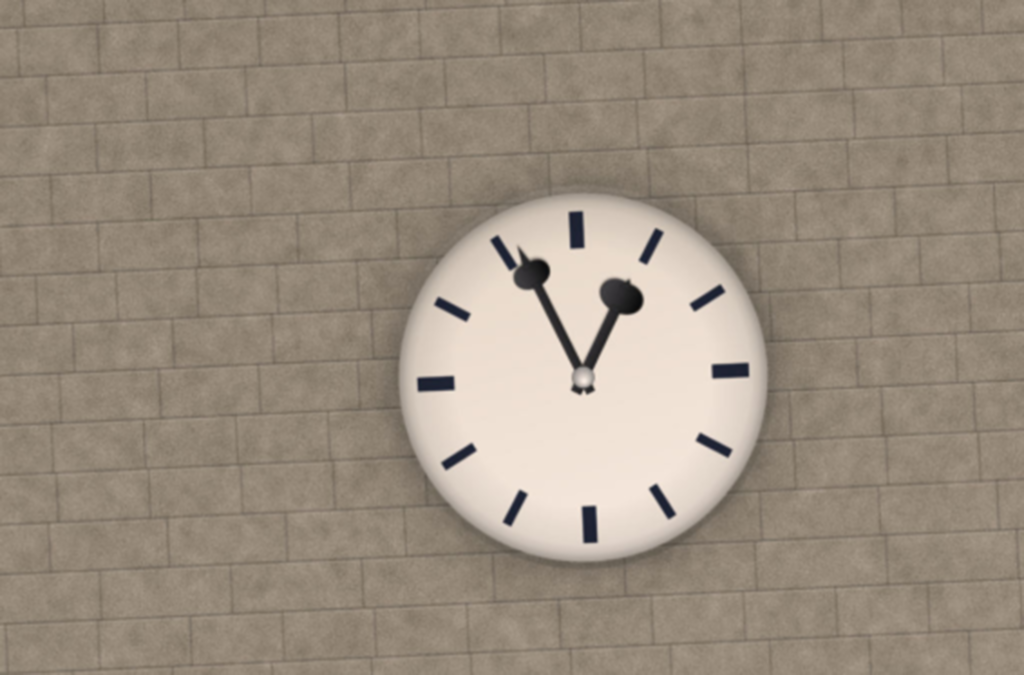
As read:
**12:56**
